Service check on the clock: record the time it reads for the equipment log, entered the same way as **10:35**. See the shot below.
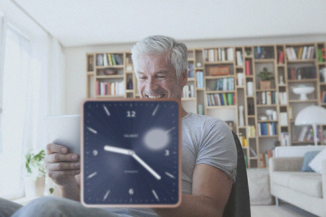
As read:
**9:22**
